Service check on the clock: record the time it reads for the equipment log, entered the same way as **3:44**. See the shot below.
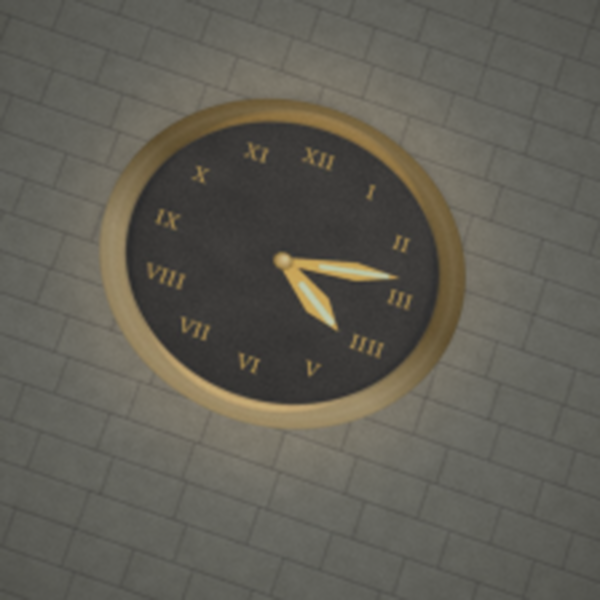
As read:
**4:13**
